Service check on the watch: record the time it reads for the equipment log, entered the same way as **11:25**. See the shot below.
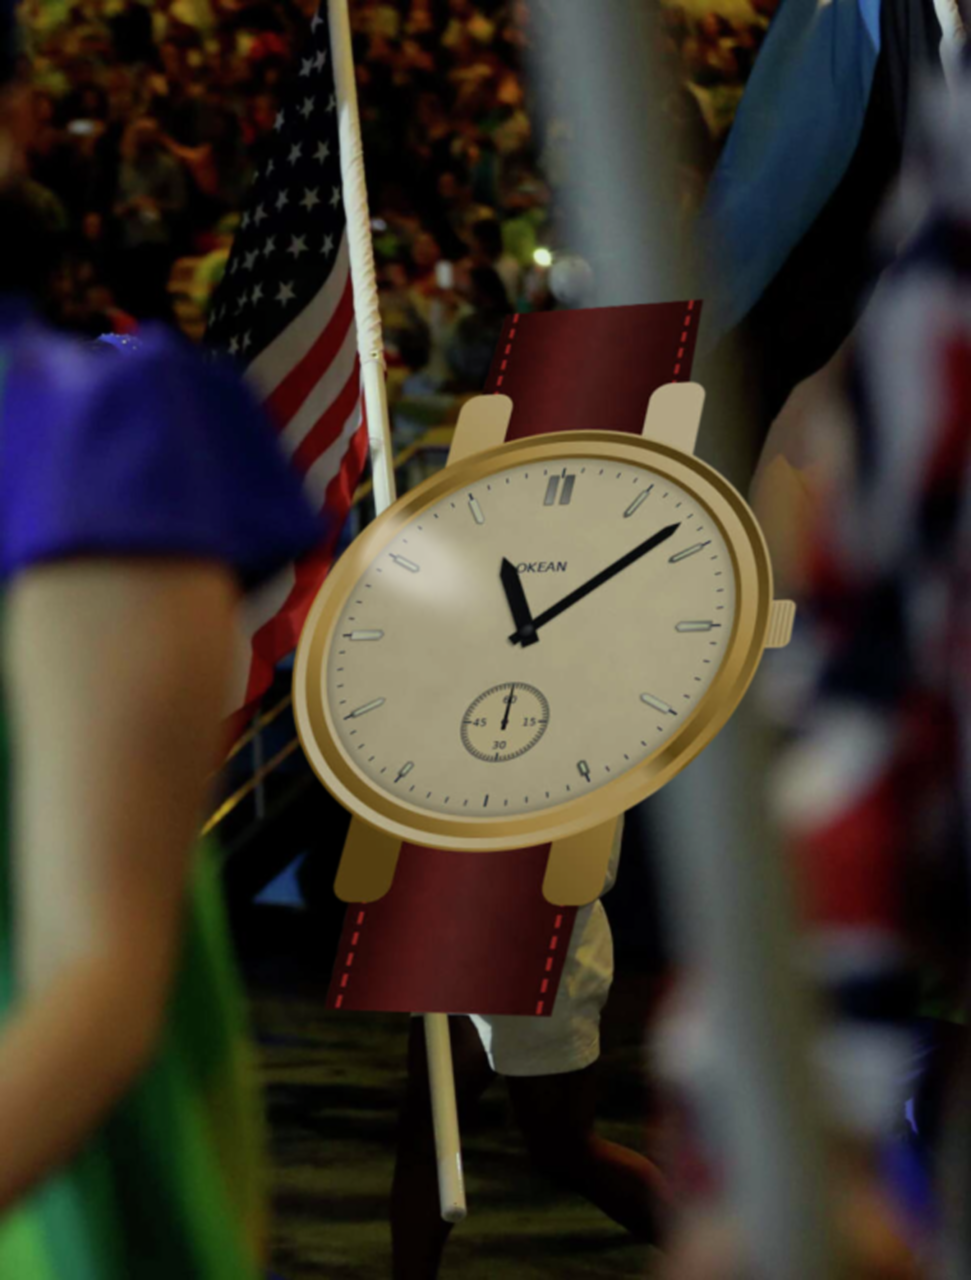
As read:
**11:08**
